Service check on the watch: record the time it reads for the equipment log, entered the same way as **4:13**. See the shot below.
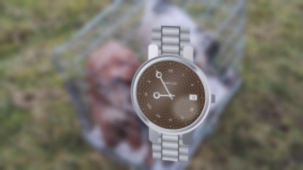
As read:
**8:55**
